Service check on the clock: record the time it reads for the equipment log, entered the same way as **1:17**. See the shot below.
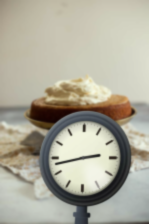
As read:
**2:43**
